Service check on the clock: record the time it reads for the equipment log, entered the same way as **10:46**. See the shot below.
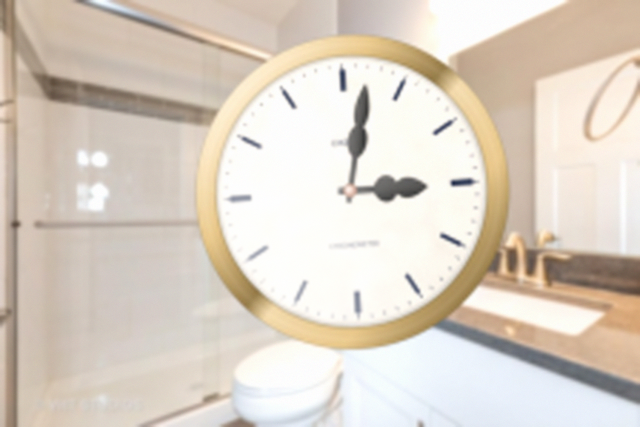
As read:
**3:02**
